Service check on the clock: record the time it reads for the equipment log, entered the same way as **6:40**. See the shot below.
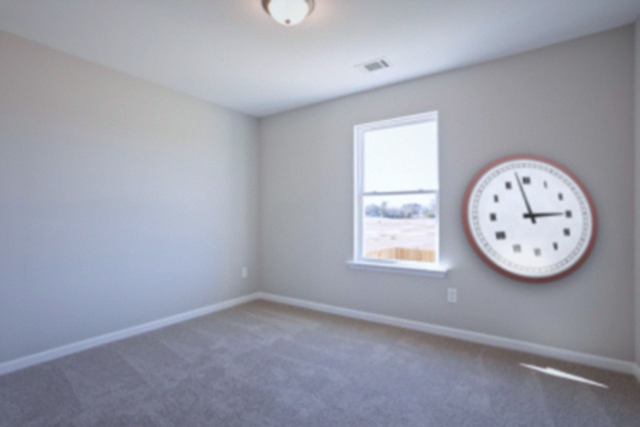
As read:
**2:58**
